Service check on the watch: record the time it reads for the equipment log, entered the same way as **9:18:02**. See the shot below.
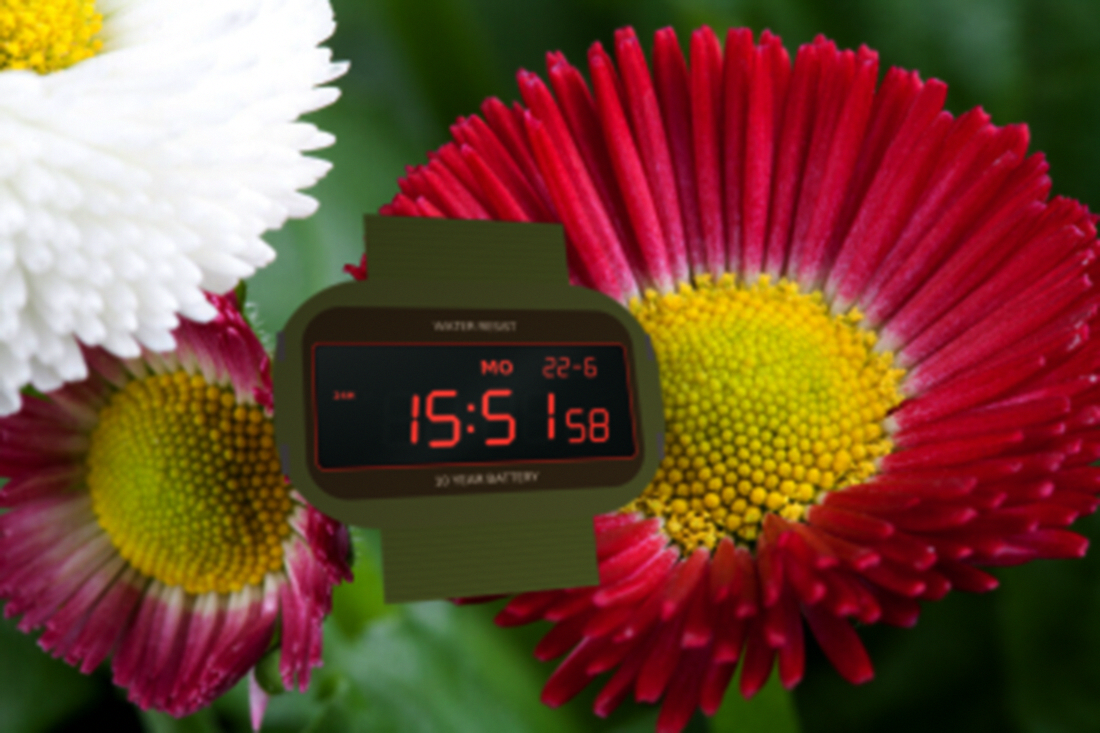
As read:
**15:51:58**
